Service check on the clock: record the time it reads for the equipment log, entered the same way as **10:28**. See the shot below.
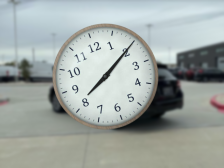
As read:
**8:10**
